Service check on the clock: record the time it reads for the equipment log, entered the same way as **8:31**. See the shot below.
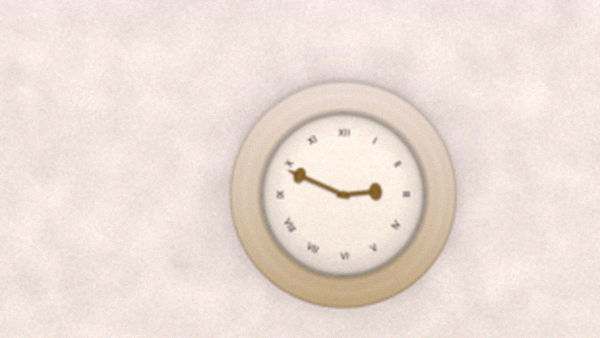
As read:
**2:49**
